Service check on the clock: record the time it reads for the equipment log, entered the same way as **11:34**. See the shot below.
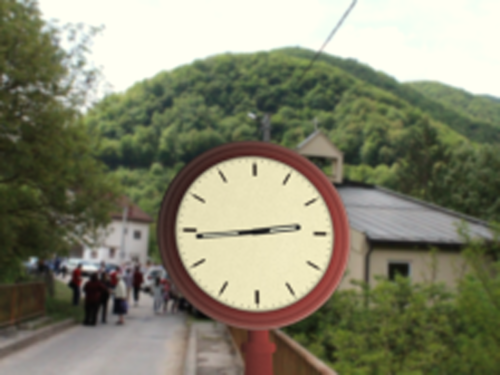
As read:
**2:44**
